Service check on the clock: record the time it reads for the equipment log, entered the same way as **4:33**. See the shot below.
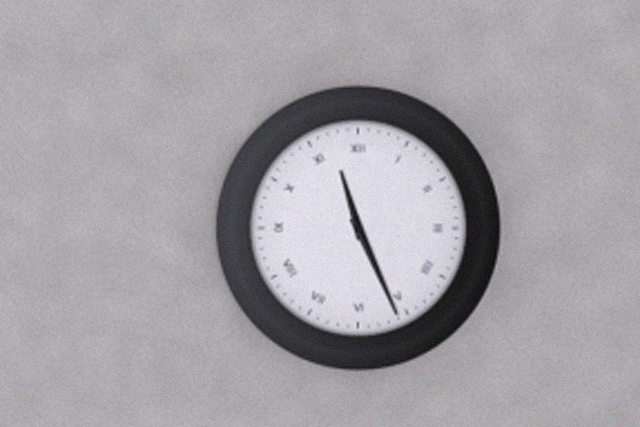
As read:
**11:26**
